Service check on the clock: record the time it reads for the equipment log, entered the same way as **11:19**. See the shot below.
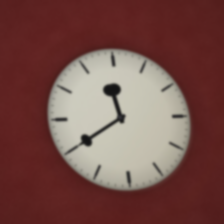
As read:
**11:40**
